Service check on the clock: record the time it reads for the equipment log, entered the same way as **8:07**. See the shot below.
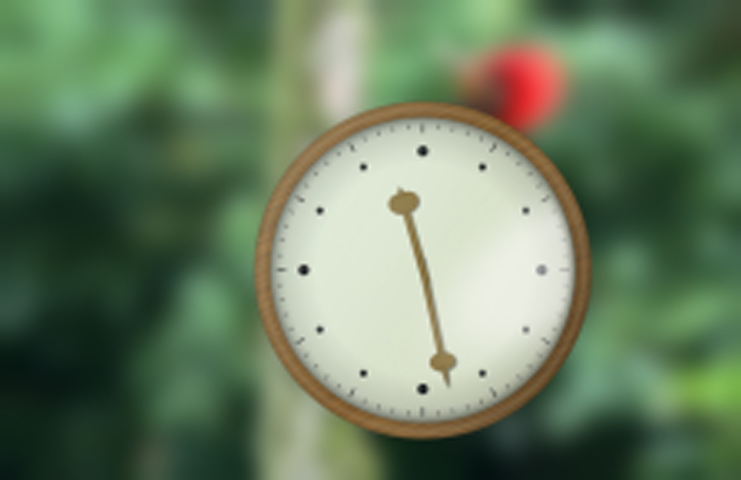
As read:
**11:28**
